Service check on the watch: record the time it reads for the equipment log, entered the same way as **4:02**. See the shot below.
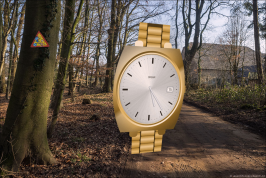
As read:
**5:24**
